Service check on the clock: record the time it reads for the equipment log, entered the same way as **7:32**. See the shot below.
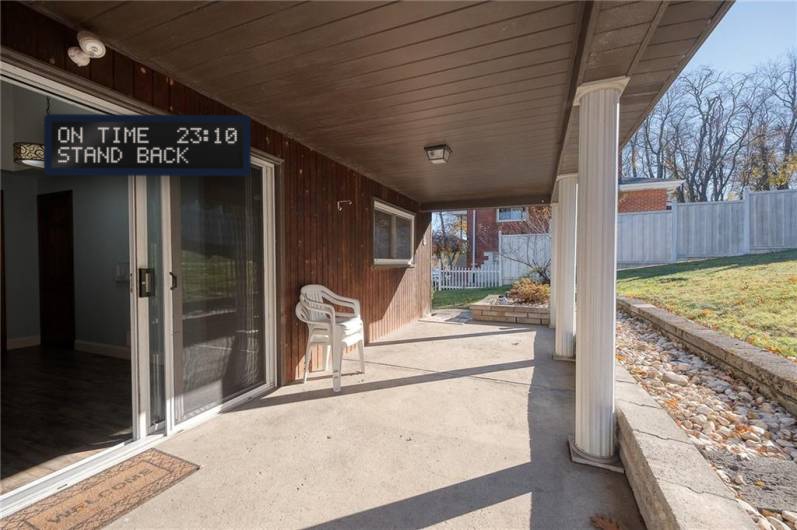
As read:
**23:10**
